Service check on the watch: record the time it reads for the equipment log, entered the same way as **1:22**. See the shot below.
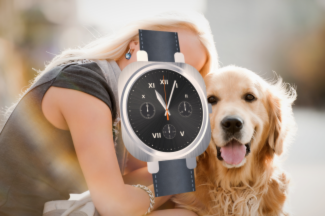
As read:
**11:04**
